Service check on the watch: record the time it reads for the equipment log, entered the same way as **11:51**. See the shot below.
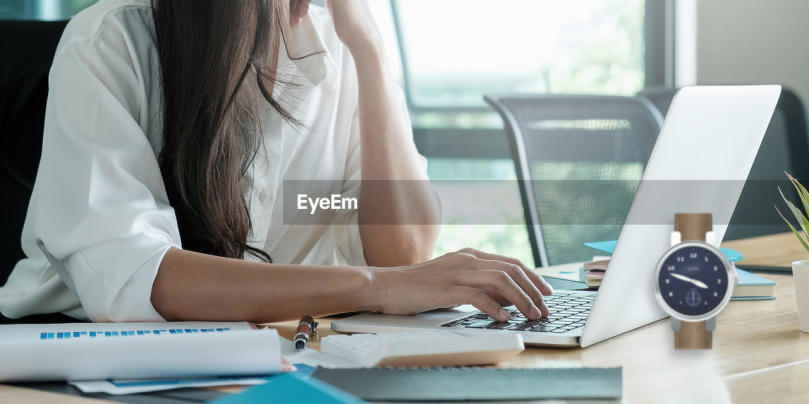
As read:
**3:48**
